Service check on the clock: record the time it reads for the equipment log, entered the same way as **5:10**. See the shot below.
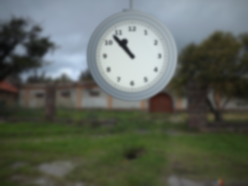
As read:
**10:53**
